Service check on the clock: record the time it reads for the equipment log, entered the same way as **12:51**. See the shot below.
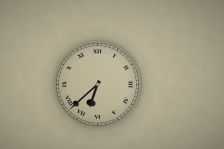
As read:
**6:38**
